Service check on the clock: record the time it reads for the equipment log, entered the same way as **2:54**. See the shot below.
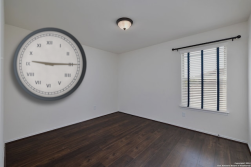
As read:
**9:15**
